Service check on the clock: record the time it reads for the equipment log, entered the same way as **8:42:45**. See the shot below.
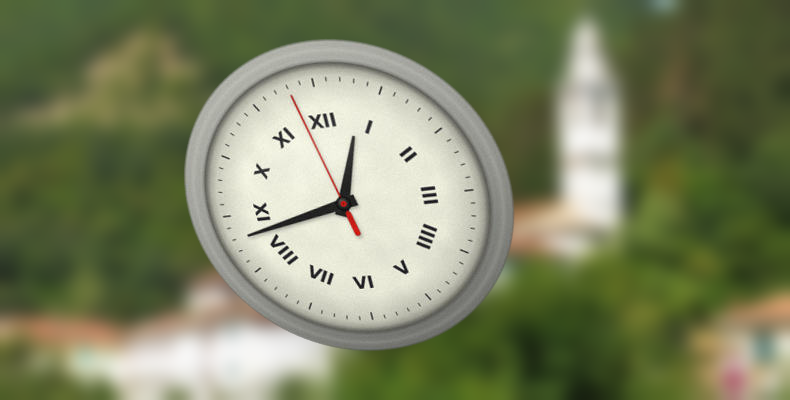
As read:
**12:42:58**
